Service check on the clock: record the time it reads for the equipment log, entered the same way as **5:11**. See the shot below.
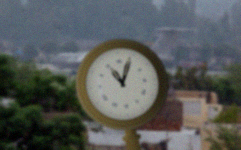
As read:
**11:04**
